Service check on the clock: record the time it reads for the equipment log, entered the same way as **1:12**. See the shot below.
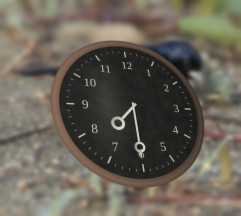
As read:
**7:30**
